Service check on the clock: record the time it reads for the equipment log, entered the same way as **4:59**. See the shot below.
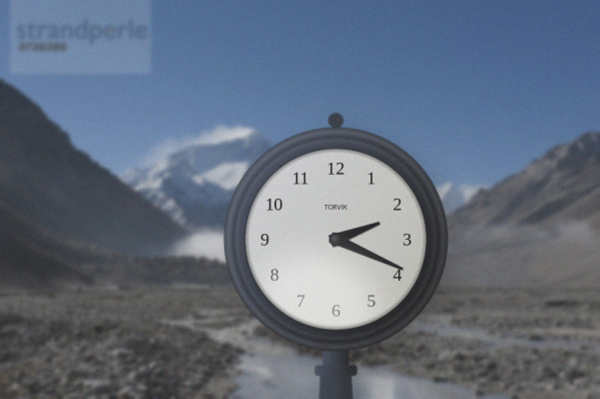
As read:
**2:19**
